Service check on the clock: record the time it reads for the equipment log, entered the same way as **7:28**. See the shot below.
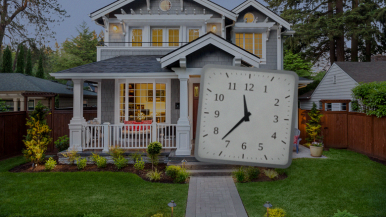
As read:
**11:37**
